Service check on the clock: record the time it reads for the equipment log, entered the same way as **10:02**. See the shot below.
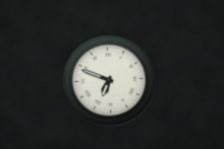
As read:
**6:49**
